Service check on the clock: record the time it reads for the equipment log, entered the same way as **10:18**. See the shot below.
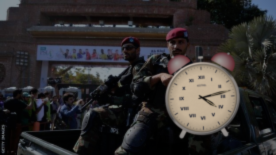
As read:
**4:13**
